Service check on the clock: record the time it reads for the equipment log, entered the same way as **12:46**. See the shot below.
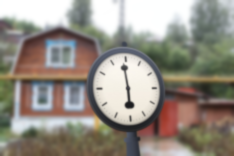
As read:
**5:59**
